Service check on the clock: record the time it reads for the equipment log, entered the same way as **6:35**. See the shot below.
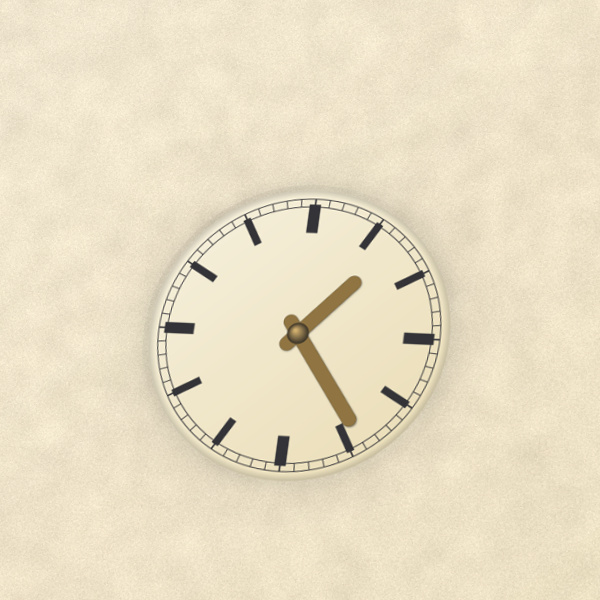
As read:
**1:24**
